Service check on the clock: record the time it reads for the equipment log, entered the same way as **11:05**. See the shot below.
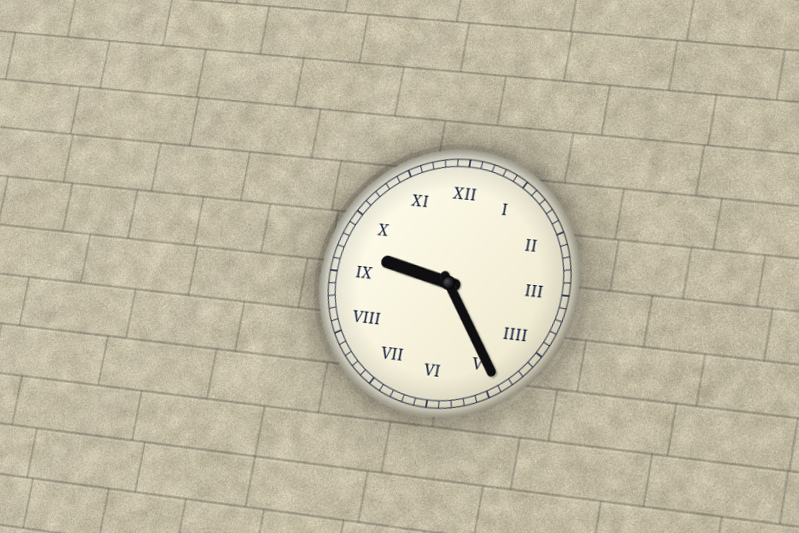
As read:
**9:24**
